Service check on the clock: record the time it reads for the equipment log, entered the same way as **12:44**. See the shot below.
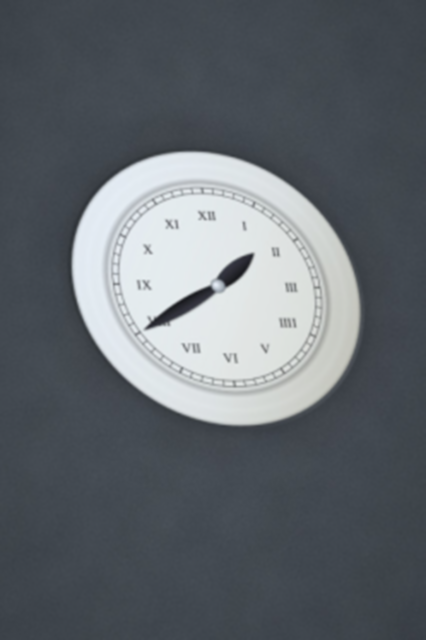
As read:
**1:40**
